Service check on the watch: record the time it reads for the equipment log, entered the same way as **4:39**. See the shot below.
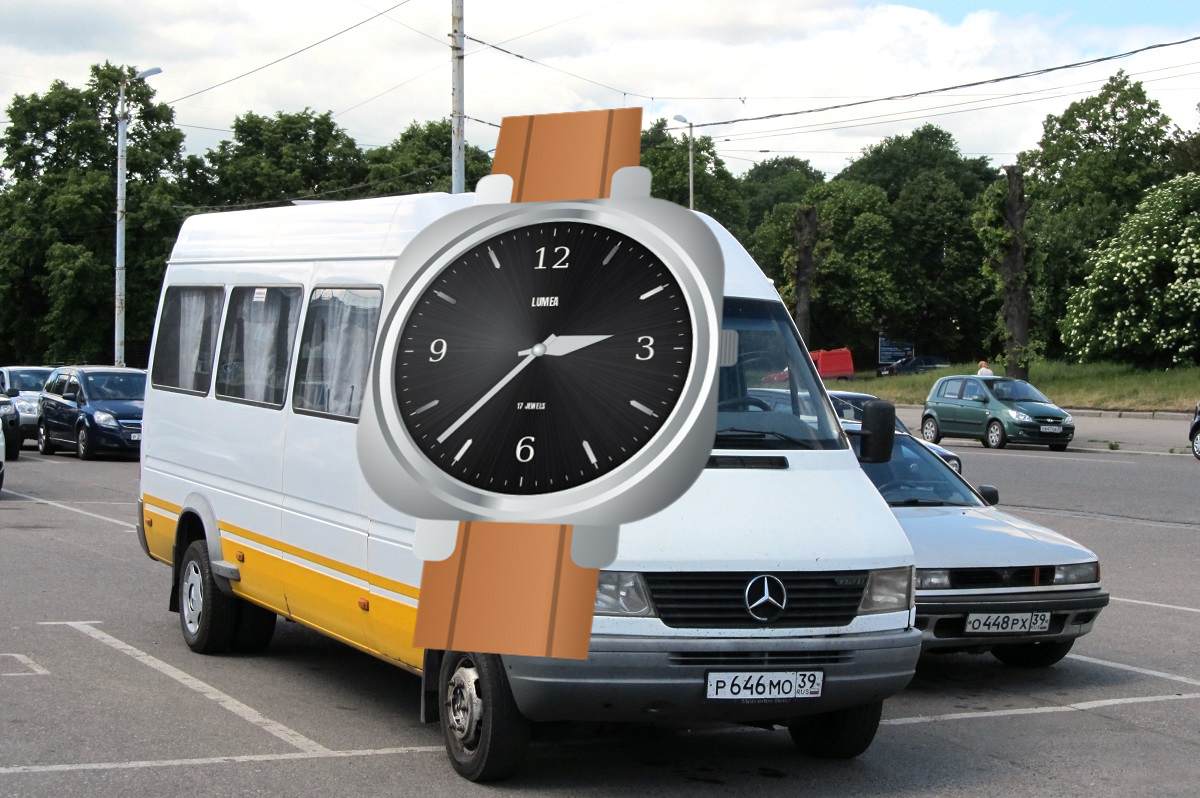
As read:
**2:37**
